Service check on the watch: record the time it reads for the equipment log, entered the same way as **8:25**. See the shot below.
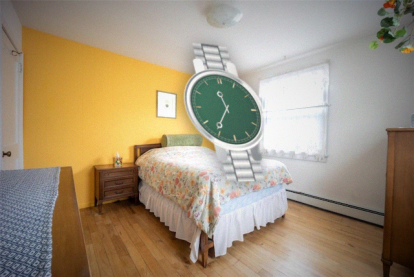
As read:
**11:36**
